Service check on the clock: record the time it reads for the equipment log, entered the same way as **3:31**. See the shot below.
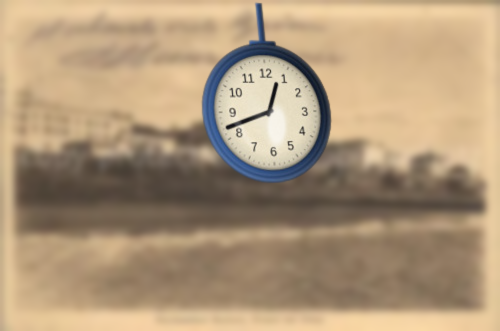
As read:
**12:42**
